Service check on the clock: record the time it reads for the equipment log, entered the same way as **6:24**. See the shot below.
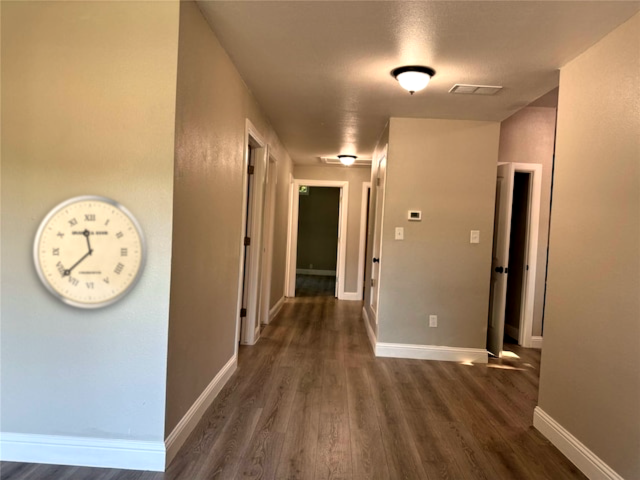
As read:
**11:38**
